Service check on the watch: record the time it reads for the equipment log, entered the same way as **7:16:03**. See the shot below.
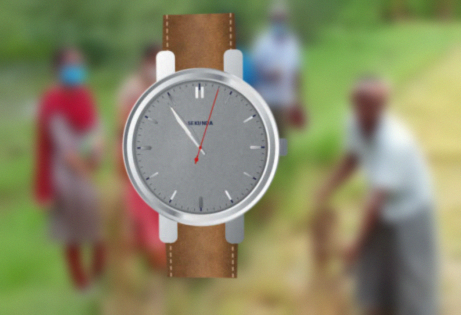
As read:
**10:54:03**
